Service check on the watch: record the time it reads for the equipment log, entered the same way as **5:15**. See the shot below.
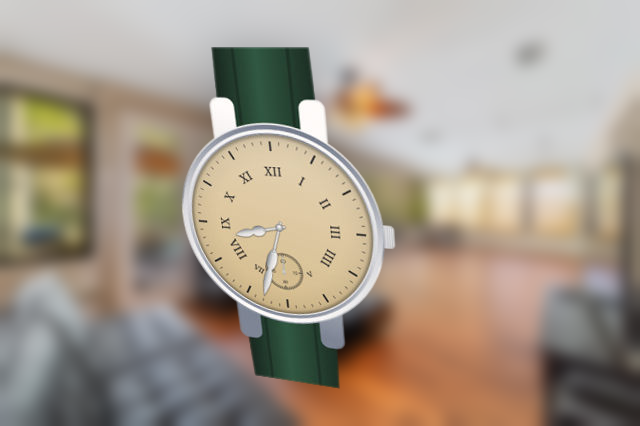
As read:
**8:33**
